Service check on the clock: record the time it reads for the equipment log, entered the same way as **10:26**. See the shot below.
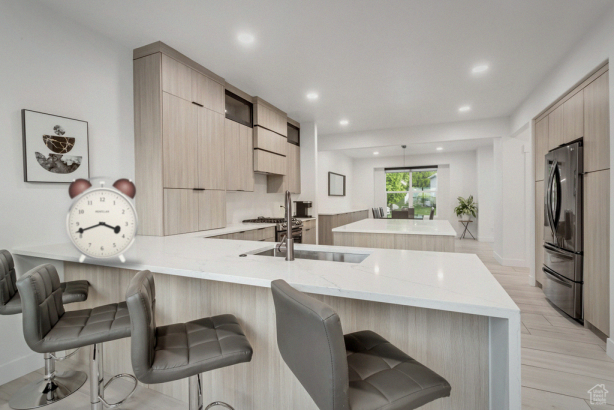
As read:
**3:42**
